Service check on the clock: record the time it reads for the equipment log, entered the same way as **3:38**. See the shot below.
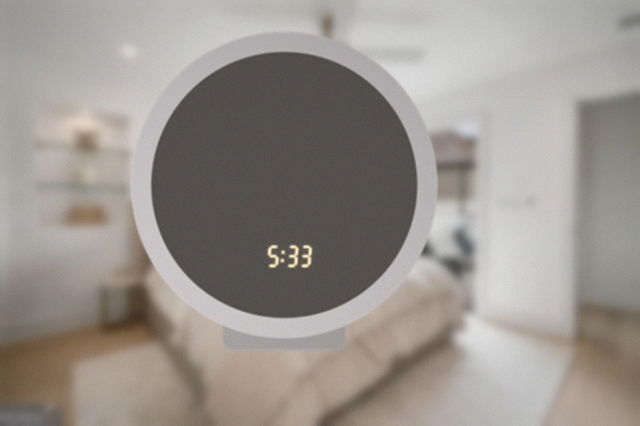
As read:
**5:33**
